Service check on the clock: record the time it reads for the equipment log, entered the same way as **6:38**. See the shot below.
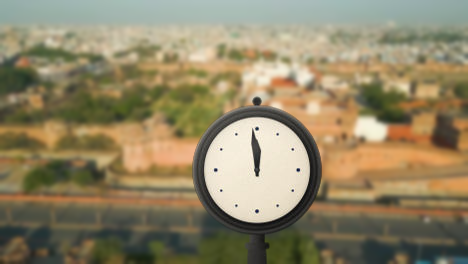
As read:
**11:59**
